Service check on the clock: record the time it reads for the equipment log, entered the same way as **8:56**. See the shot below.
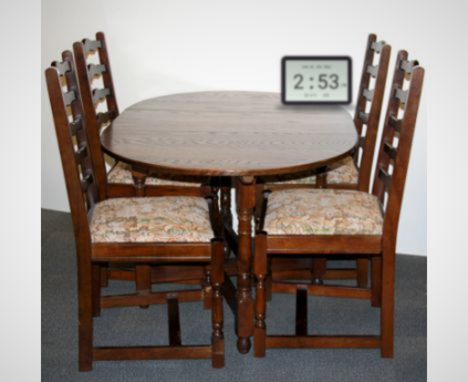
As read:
**2:53**
